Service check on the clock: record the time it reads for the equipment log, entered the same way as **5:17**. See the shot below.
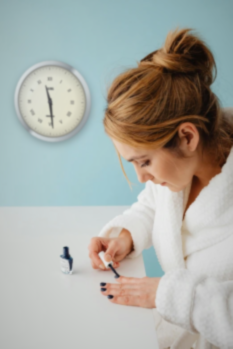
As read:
**11:29**
